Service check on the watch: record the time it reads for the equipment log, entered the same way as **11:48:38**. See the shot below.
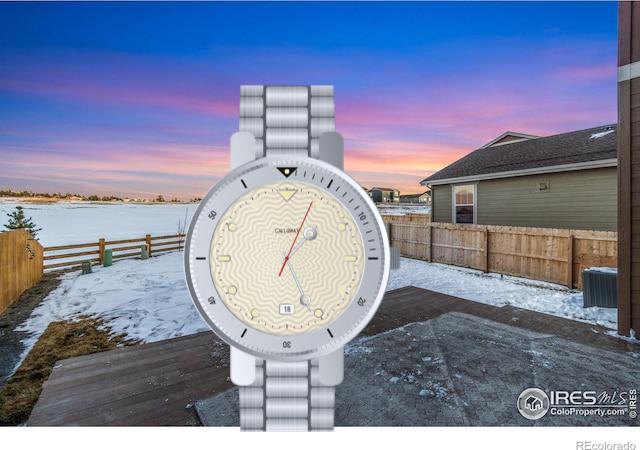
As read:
**1:26:04**
